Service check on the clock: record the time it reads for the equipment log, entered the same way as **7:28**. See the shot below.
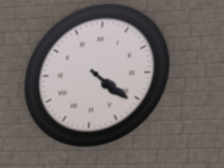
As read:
**4:21**
